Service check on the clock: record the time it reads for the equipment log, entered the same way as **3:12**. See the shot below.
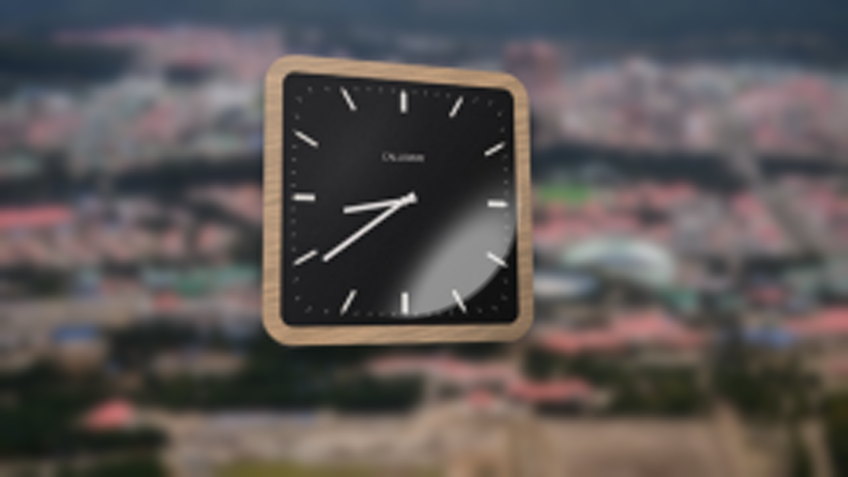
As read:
**8:39**
